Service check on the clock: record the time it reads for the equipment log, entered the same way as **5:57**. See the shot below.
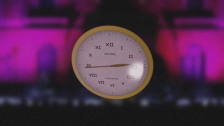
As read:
**2:44**
